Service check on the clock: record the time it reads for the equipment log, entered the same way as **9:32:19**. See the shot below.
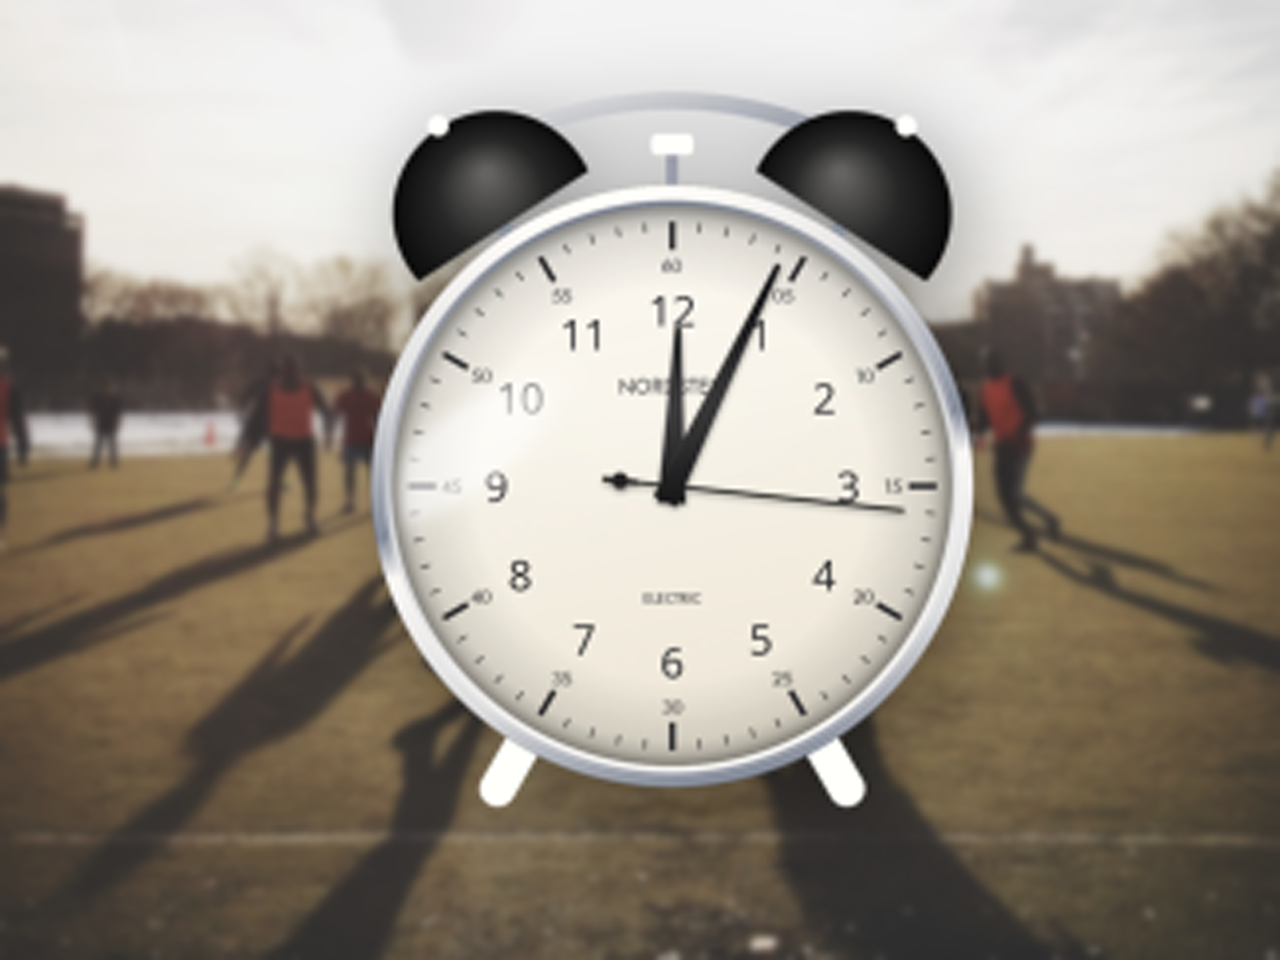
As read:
**12:04:16**
